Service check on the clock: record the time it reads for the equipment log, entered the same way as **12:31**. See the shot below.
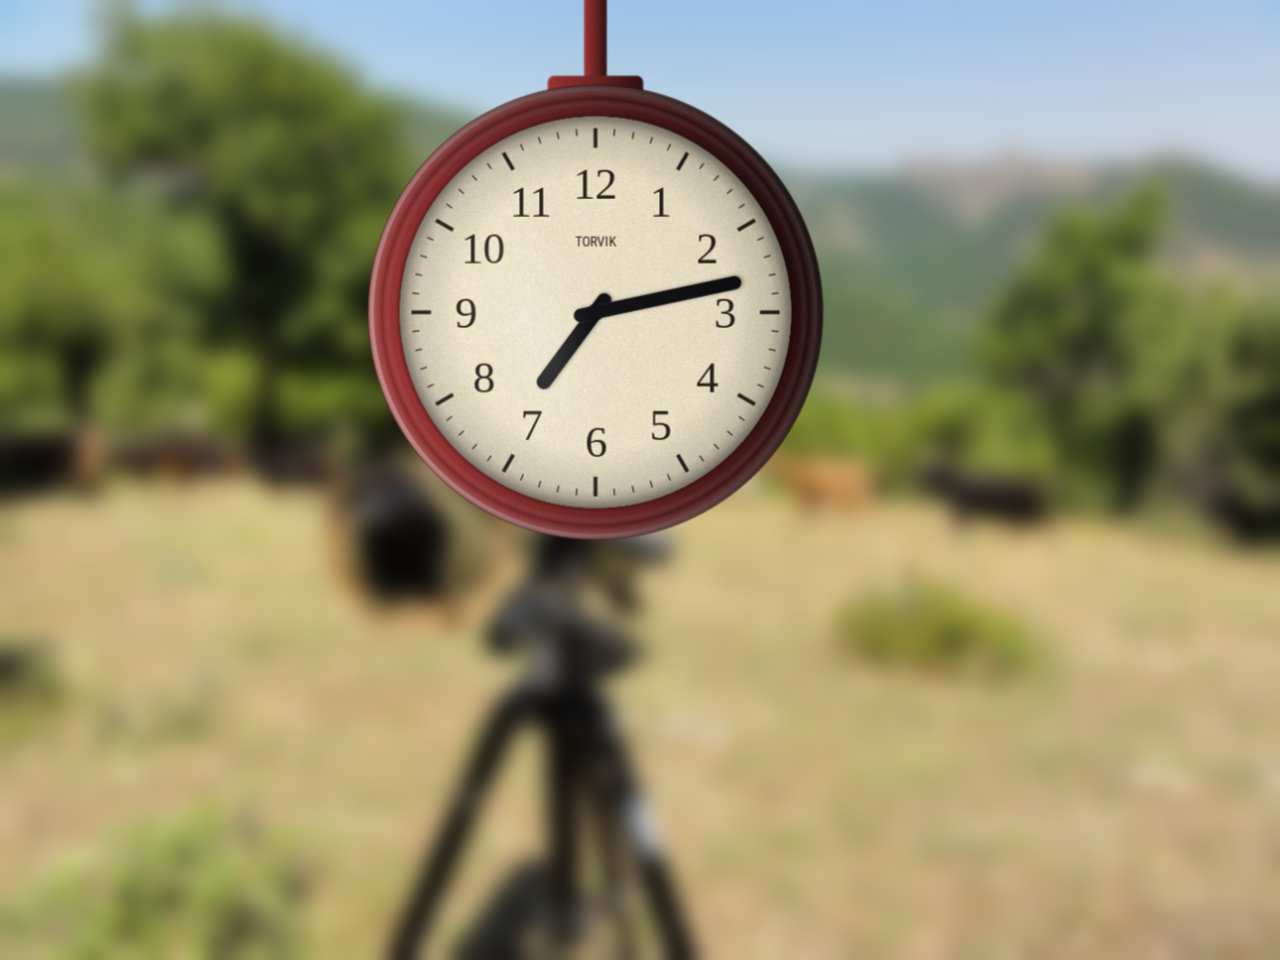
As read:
**7:13**
